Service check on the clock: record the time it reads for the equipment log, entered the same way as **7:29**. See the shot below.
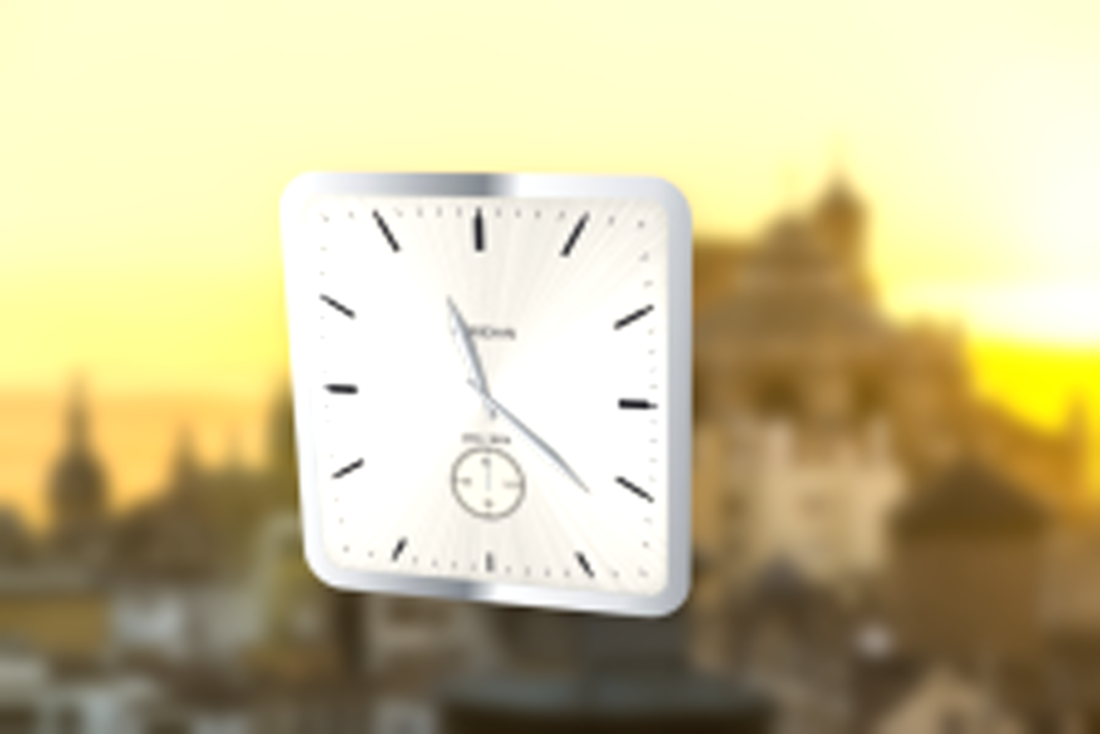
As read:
**11:22**
